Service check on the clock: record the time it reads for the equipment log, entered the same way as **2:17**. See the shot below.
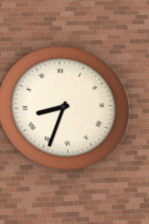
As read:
**8:34**
